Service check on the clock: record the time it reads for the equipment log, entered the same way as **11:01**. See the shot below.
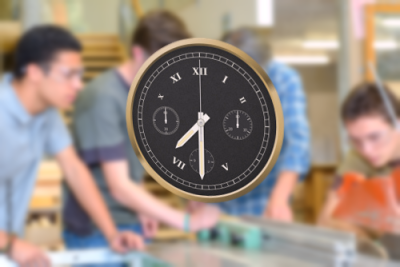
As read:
**7:30**
